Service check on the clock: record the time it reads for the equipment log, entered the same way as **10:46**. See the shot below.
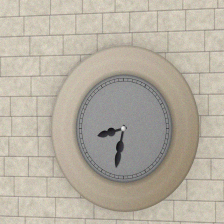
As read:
**8:32**
